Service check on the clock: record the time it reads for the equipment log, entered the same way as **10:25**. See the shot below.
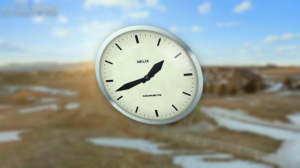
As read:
**1:42**
